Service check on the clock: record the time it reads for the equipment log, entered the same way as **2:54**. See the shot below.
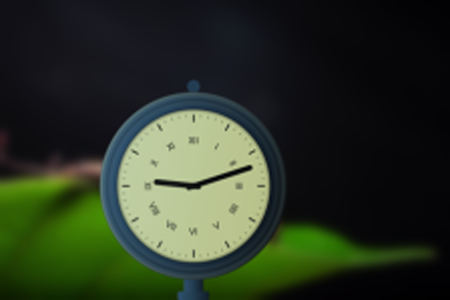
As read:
**9:12**
